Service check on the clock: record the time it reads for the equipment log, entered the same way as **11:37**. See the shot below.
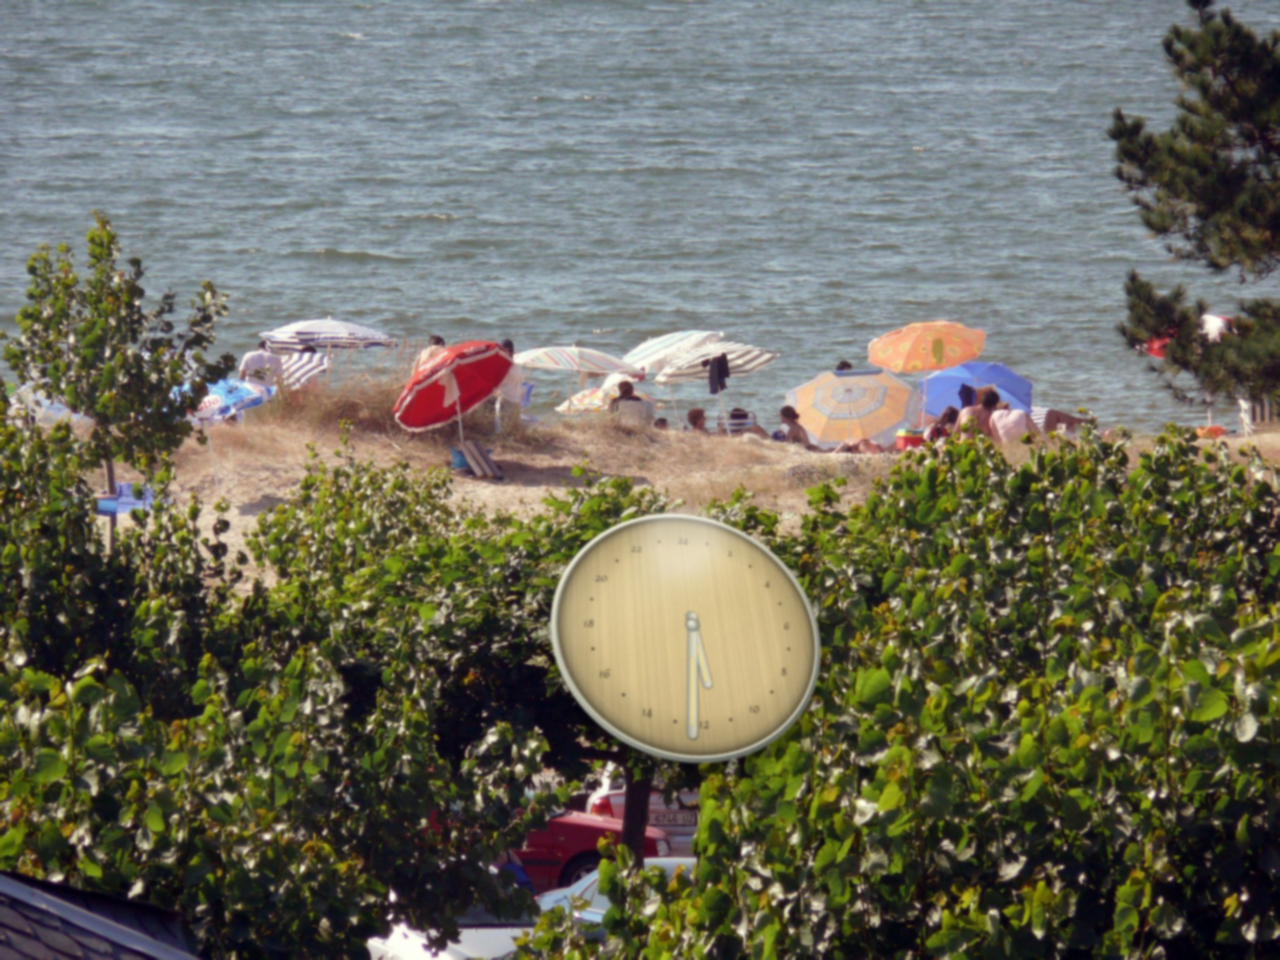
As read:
**11:31**
